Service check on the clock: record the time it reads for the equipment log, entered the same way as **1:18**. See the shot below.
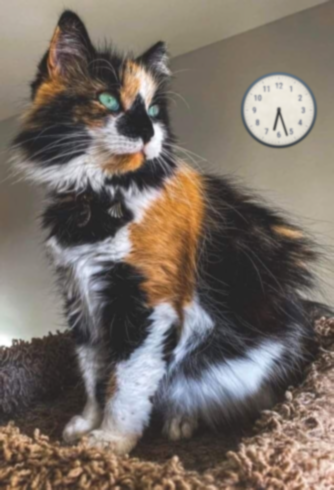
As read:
**6:27**
